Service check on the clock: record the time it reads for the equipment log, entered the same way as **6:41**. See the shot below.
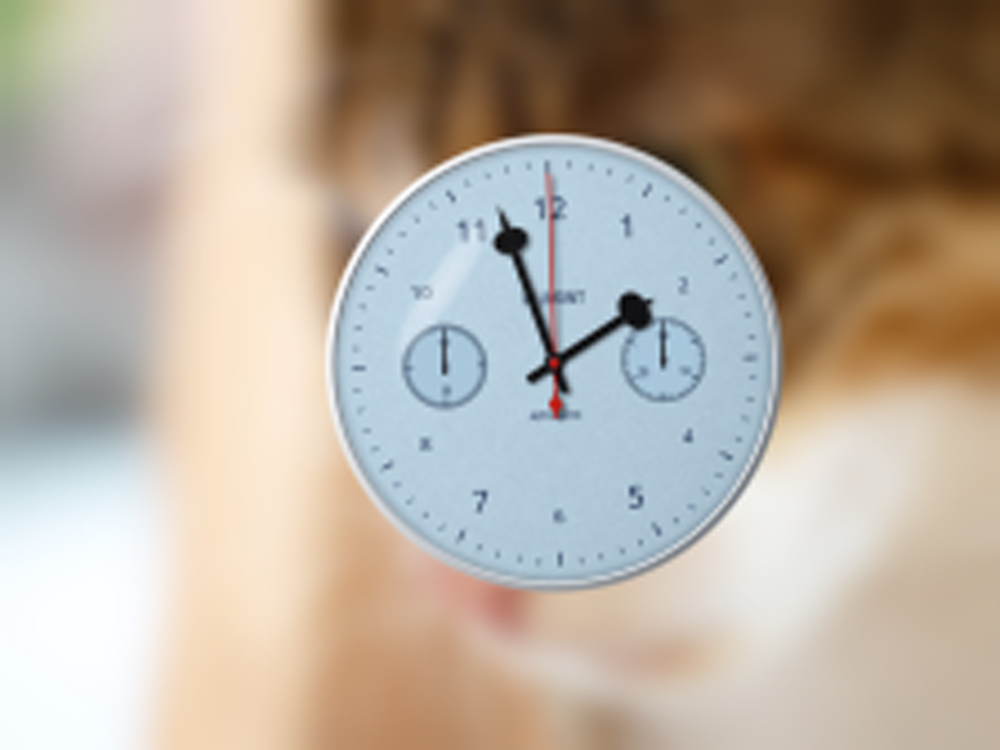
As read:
**1:57**
